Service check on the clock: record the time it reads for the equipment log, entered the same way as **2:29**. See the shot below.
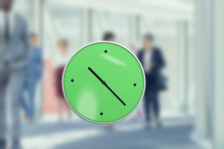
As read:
**10:22**
